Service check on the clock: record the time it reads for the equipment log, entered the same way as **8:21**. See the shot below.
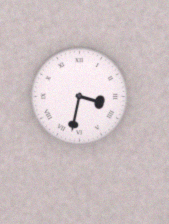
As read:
**3:32**
